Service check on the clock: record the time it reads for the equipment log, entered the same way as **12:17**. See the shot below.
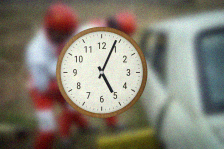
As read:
**5:04**
